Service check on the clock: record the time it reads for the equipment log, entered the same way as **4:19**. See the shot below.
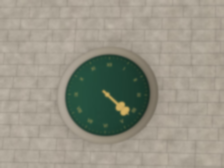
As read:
**4:22**
